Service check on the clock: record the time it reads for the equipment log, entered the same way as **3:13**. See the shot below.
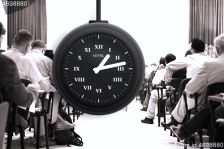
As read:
**1:13**
